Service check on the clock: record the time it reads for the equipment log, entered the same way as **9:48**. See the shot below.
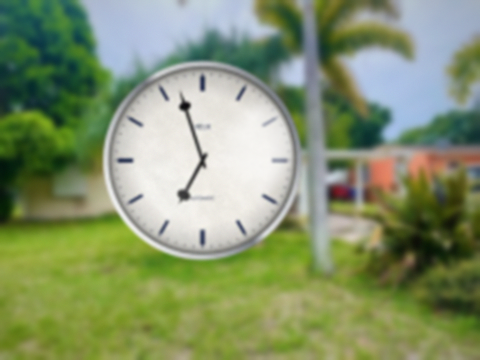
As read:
**6:57**
